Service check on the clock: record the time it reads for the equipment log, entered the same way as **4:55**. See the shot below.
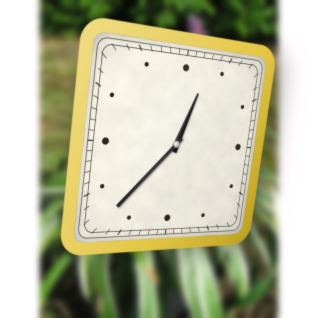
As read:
**12:37**
